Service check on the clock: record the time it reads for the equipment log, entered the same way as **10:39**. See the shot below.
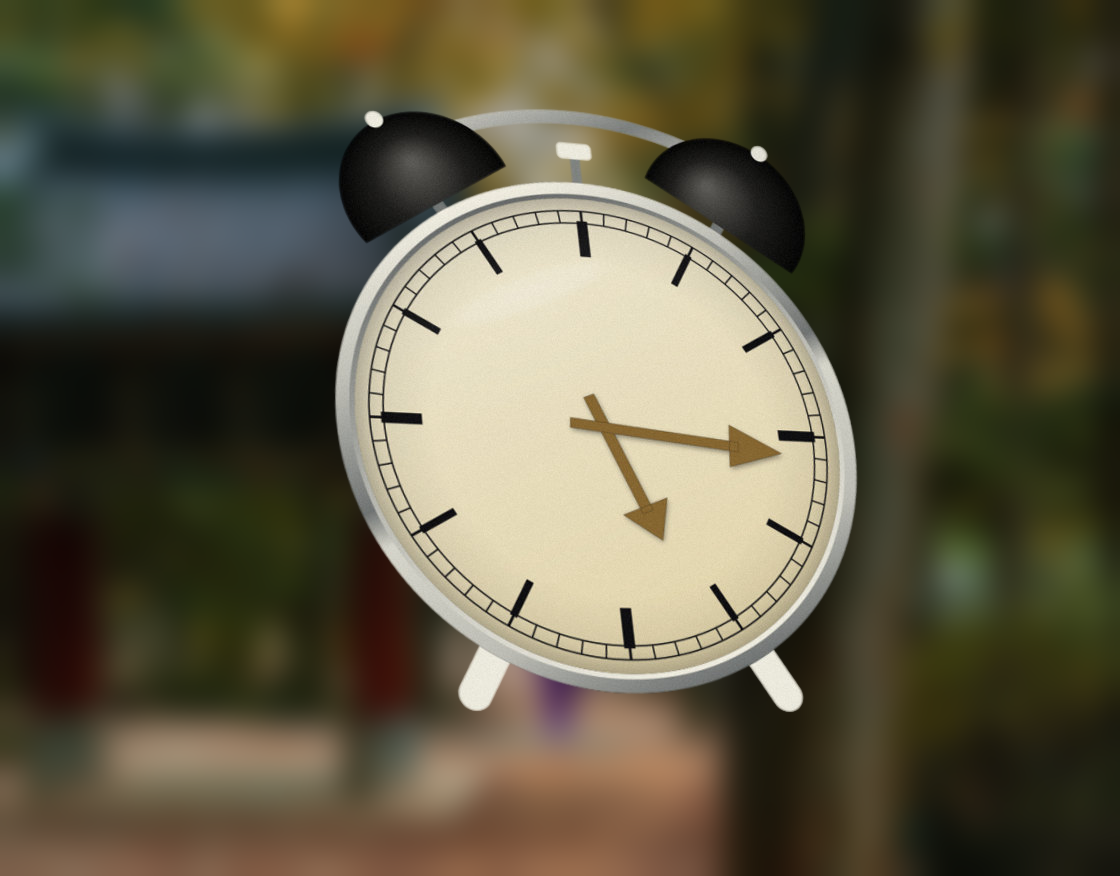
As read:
**5:16**
